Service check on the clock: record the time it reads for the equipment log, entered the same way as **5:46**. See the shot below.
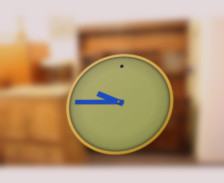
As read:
**9:45**
